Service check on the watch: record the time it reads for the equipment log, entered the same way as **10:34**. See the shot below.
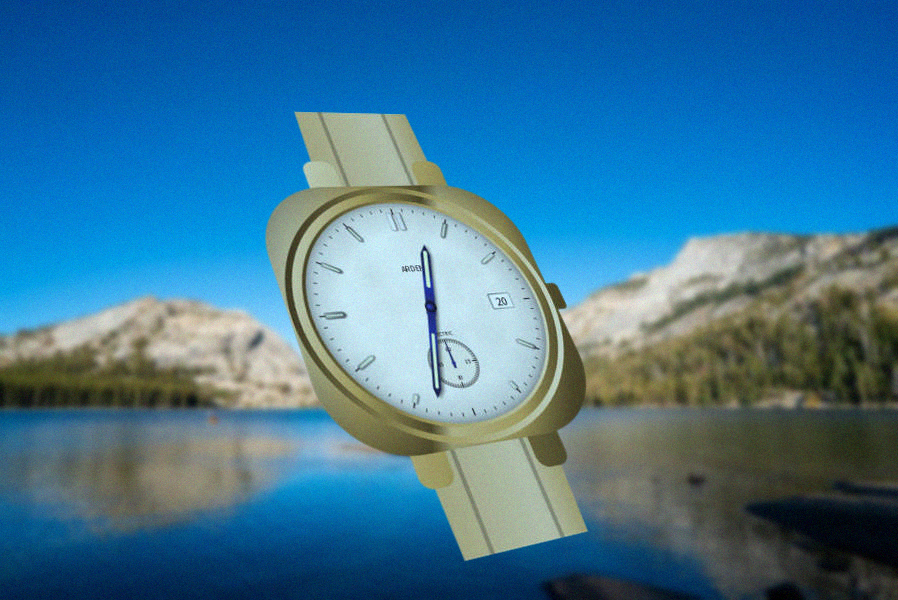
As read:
**12:33**
